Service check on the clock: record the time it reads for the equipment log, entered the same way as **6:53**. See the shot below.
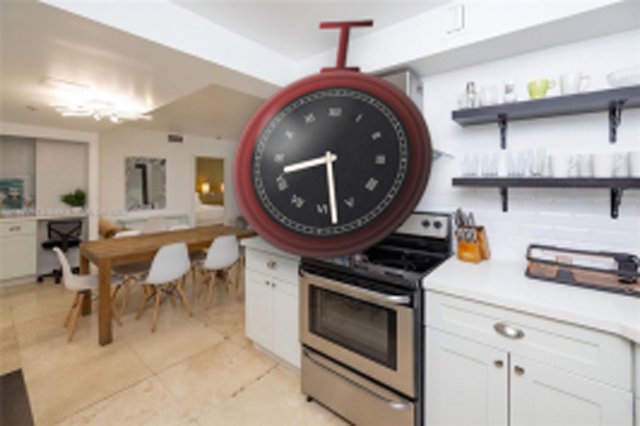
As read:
**8:28**
